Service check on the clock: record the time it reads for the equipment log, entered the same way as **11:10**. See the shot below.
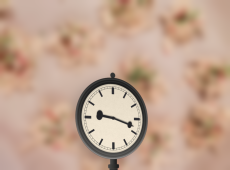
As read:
**9:18**
